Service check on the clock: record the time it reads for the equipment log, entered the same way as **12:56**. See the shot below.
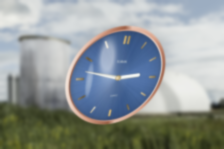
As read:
**2:47**
